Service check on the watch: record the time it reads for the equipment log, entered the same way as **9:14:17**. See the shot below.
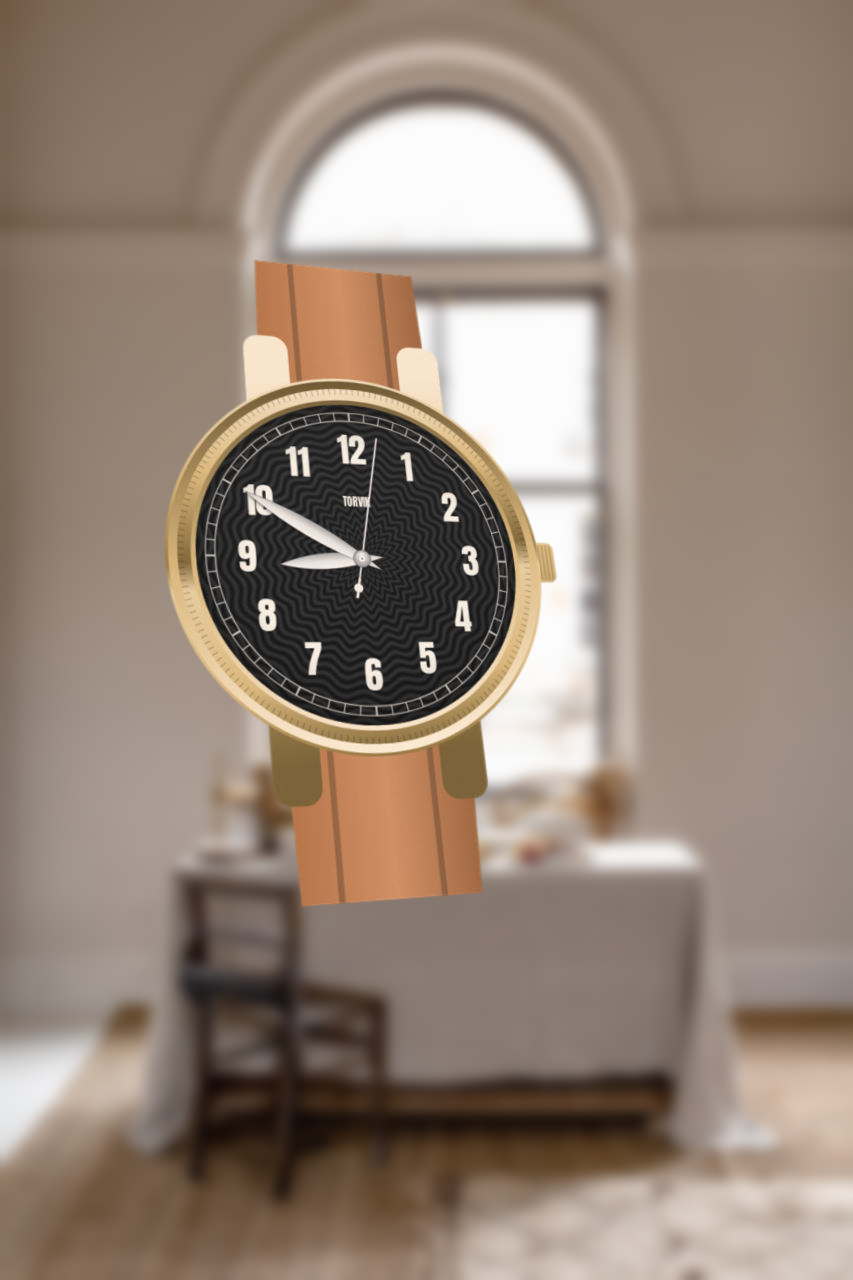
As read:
**8:50:02**
